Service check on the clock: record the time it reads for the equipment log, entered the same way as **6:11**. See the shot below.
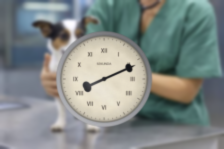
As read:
**8:11**
